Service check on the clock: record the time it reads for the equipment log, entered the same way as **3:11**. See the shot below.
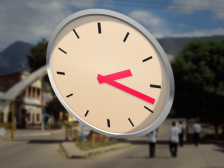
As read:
**2:18**
